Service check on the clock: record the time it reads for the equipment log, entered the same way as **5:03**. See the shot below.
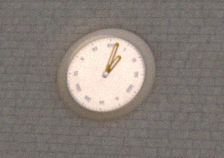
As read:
**1:02**
